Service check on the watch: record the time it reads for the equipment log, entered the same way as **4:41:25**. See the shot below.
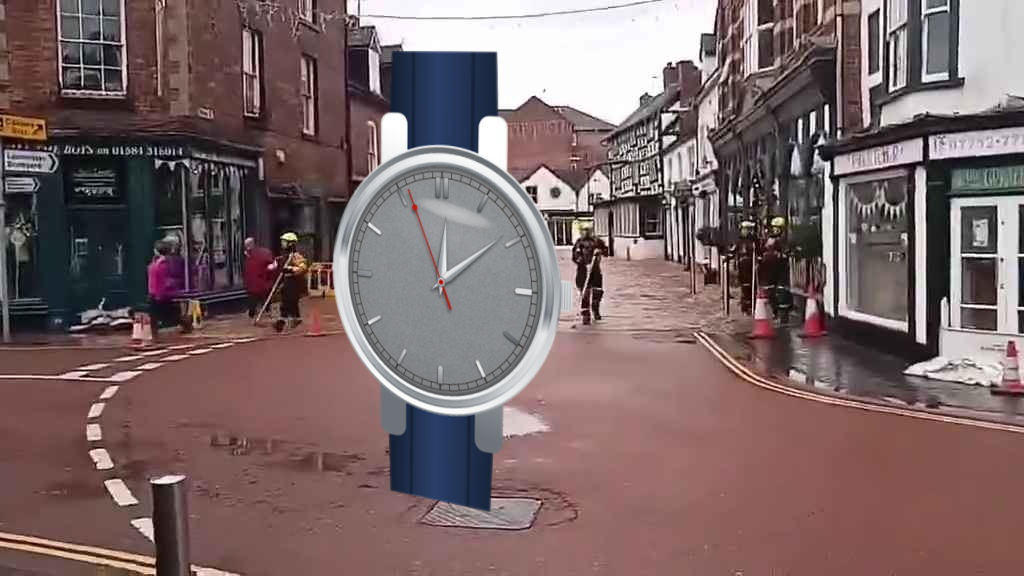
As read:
**12:08:56**
